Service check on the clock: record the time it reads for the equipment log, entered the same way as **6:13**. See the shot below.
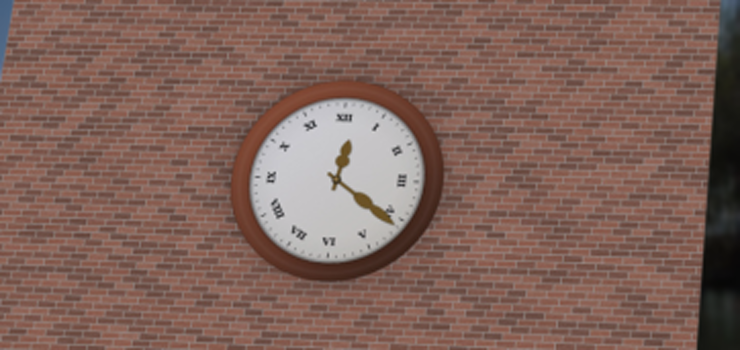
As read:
**12:21**
